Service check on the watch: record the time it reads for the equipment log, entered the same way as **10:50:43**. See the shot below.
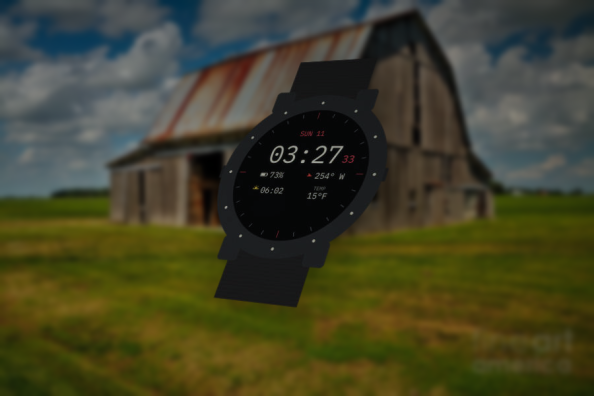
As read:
**3:27:33**
